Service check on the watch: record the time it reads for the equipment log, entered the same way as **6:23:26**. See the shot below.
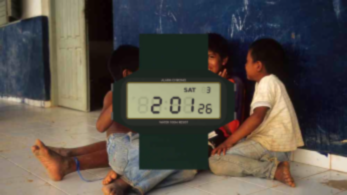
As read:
**2:01:26**
